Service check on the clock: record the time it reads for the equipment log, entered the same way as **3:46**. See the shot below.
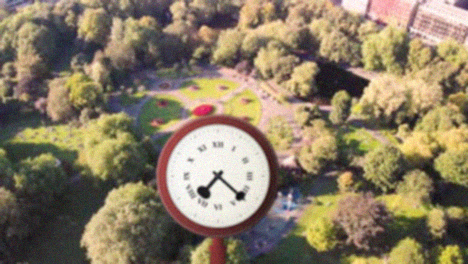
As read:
**7:22**
